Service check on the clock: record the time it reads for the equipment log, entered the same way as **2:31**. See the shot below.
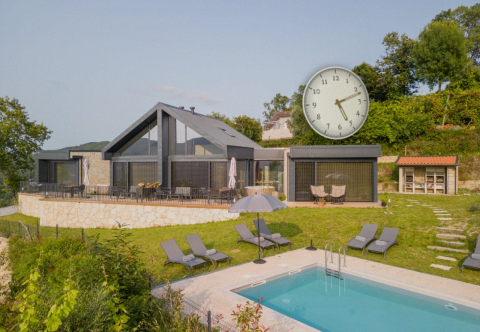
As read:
**5:12**
